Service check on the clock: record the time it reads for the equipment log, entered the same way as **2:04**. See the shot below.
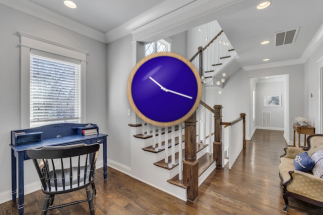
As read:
**10:18**
